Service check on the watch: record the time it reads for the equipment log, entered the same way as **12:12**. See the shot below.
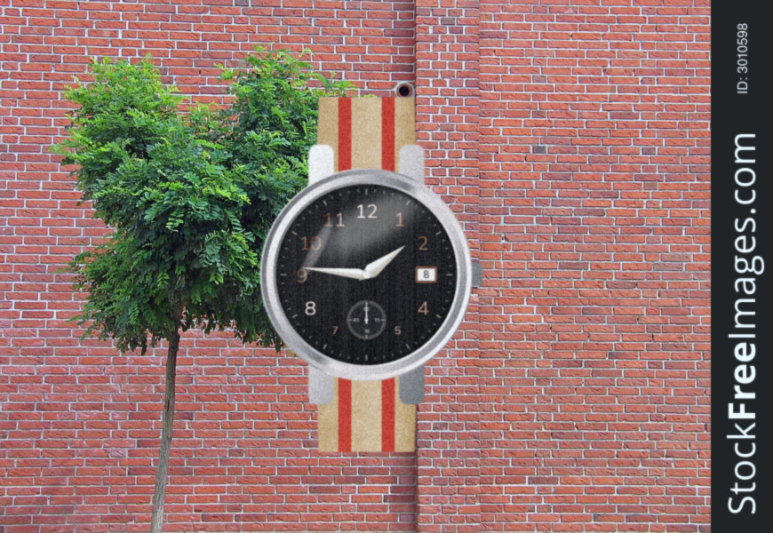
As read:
**1:46**
